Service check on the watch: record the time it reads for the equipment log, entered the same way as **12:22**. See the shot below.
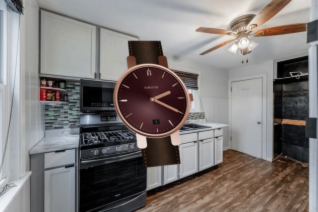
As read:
**2:20**
